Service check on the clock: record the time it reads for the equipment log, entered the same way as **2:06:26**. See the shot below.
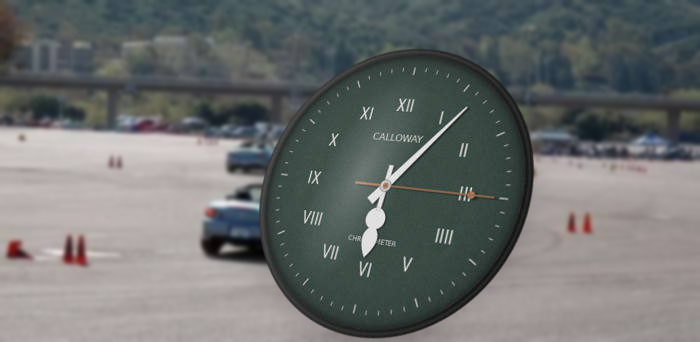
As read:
**6:06:15**
